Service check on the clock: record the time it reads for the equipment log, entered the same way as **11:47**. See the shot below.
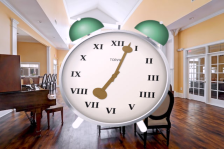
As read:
**7:03**
